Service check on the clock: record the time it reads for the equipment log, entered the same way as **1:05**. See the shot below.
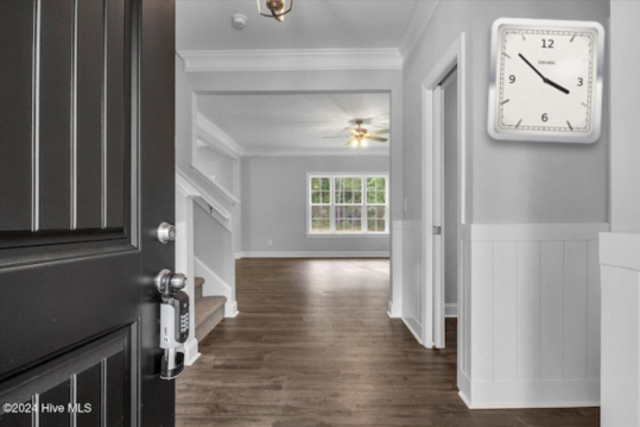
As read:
**3:52**
